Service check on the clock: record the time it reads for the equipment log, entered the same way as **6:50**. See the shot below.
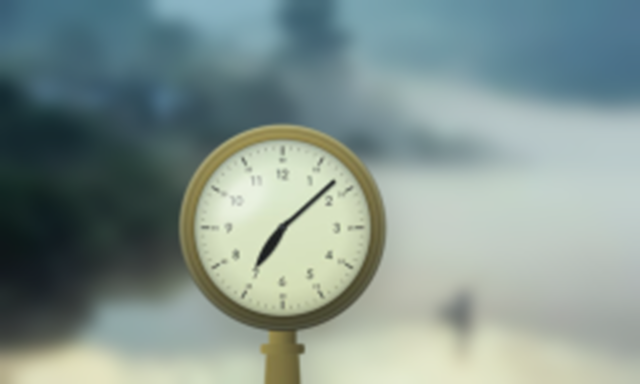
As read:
**7:08**
